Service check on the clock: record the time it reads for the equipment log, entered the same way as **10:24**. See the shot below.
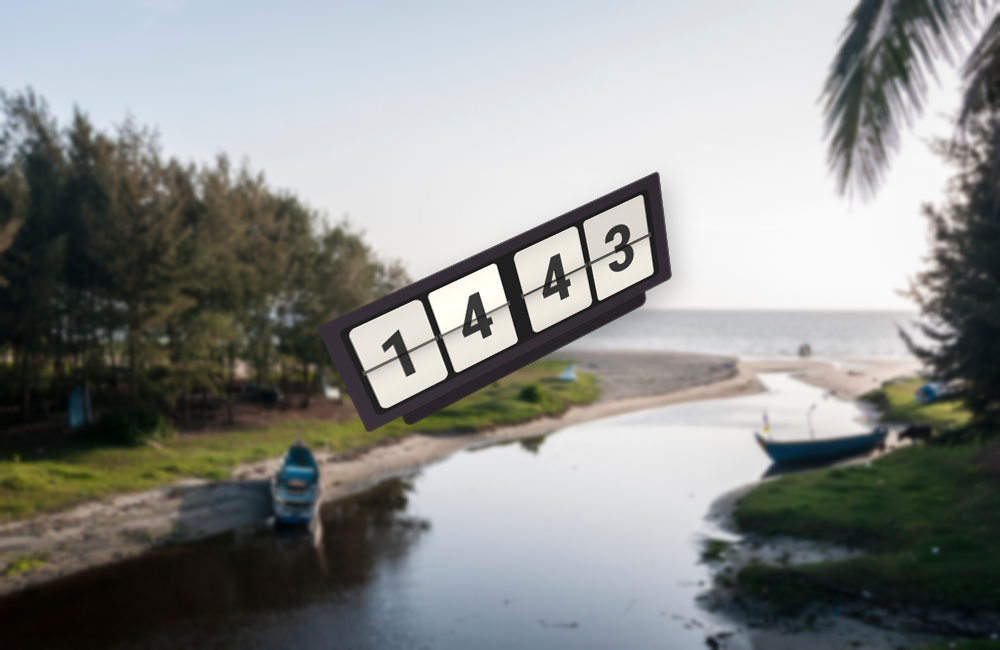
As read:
**14:43**
